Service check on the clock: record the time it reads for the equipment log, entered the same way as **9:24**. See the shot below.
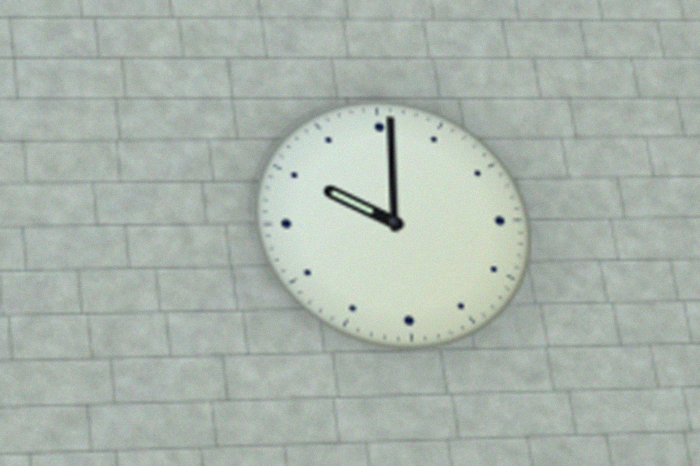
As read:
**10:01**
